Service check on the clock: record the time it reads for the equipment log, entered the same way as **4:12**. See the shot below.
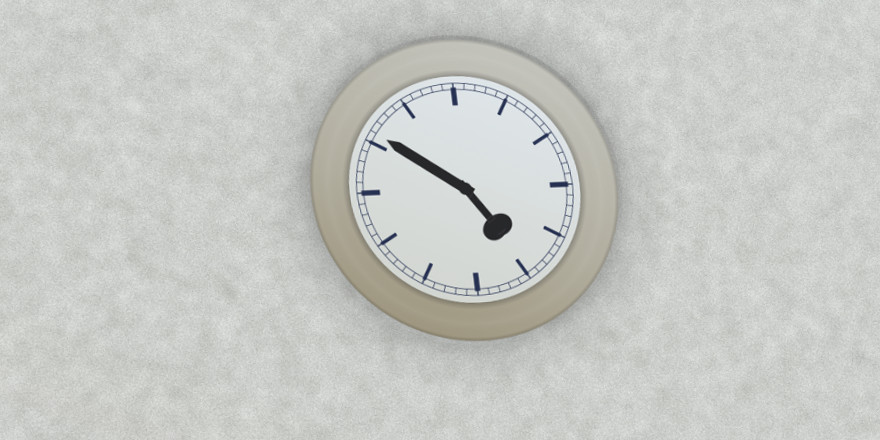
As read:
**4:51**
